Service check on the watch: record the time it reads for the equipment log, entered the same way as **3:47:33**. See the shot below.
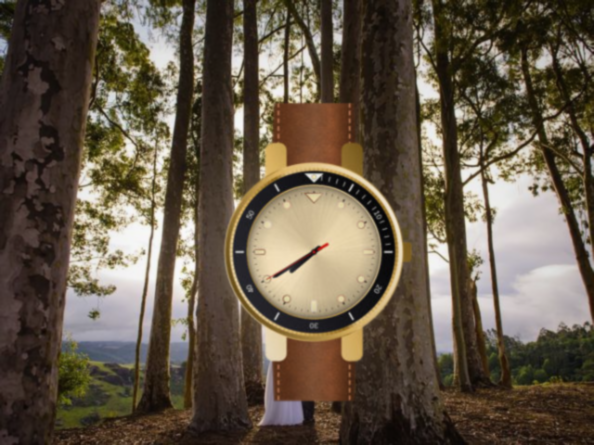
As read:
**7:39:40**
